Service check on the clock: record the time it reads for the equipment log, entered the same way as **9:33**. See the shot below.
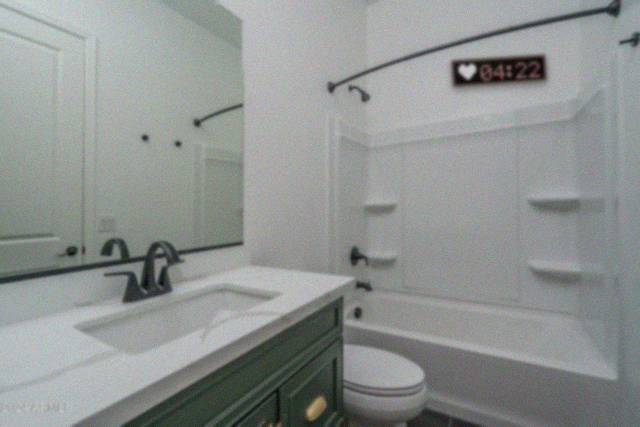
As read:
**4:22**
